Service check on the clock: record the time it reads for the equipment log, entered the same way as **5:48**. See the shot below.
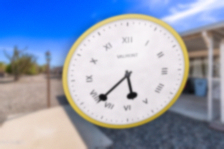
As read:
**5:38**
